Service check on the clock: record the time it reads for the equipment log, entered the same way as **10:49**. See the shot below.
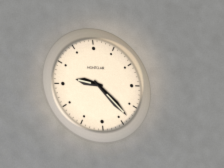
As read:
**9:23**
